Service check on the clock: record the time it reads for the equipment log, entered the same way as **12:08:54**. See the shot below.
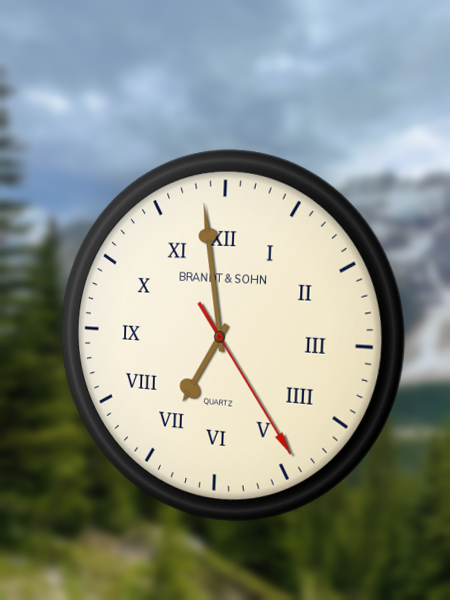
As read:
**6:58:24**
